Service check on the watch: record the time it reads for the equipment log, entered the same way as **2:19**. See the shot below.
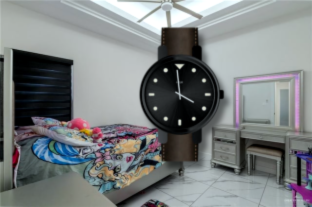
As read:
**3:59**
